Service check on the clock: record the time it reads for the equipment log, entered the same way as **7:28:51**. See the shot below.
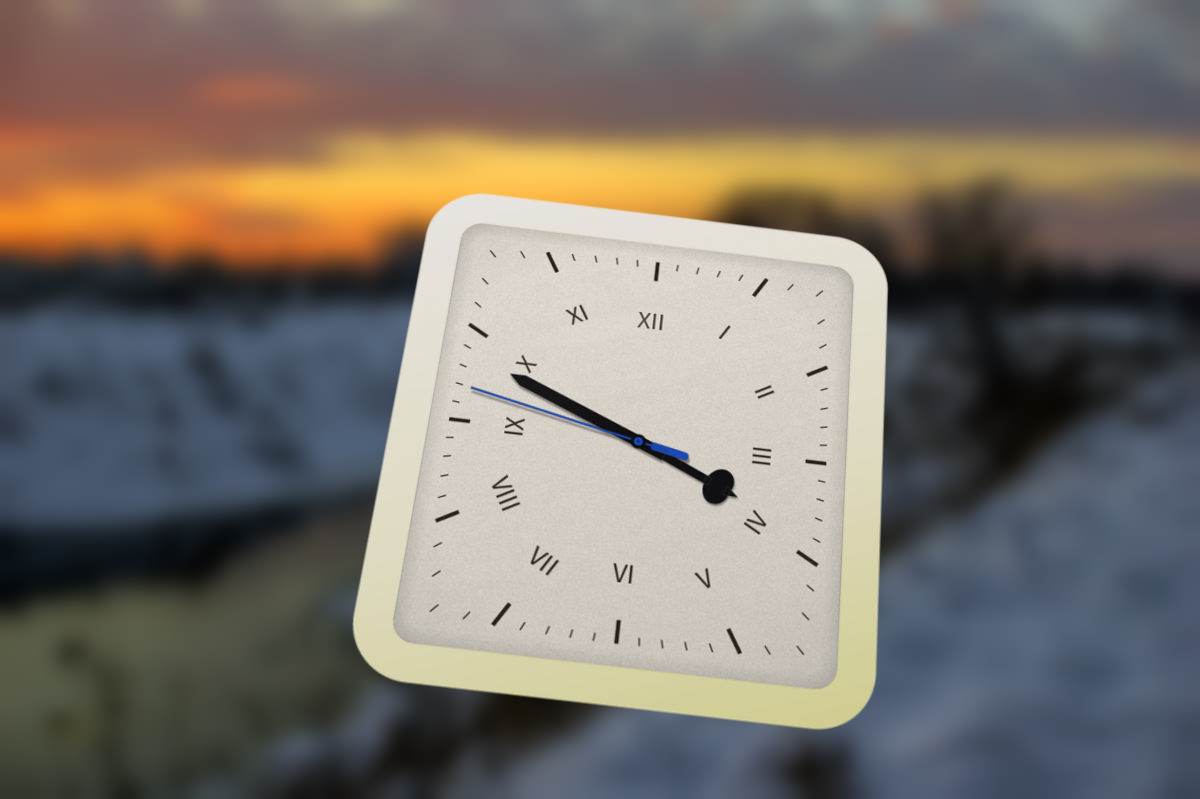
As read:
**3:48:47**
